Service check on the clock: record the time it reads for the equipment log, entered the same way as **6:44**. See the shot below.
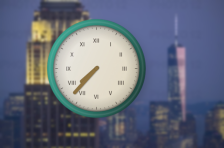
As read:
**7:37**
